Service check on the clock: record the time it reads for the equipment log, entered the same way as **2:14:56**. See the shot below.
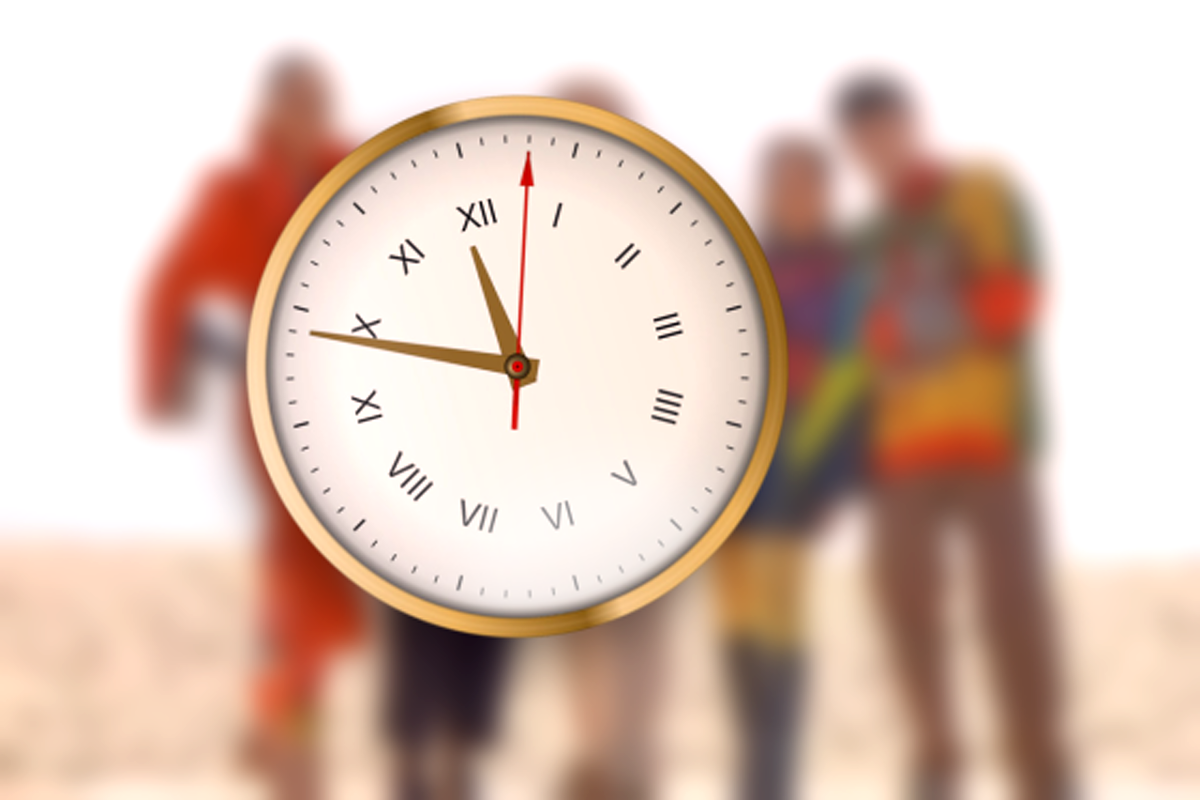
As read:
**11:49:03**
